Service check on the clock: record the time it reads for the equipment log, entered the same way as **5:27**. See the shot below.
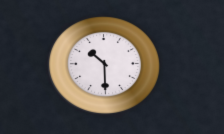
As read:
**10:30**
